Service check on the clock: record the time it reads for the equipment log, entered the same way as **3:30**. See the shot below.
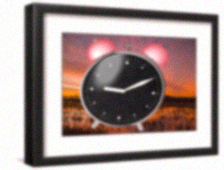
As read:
**9:10**
